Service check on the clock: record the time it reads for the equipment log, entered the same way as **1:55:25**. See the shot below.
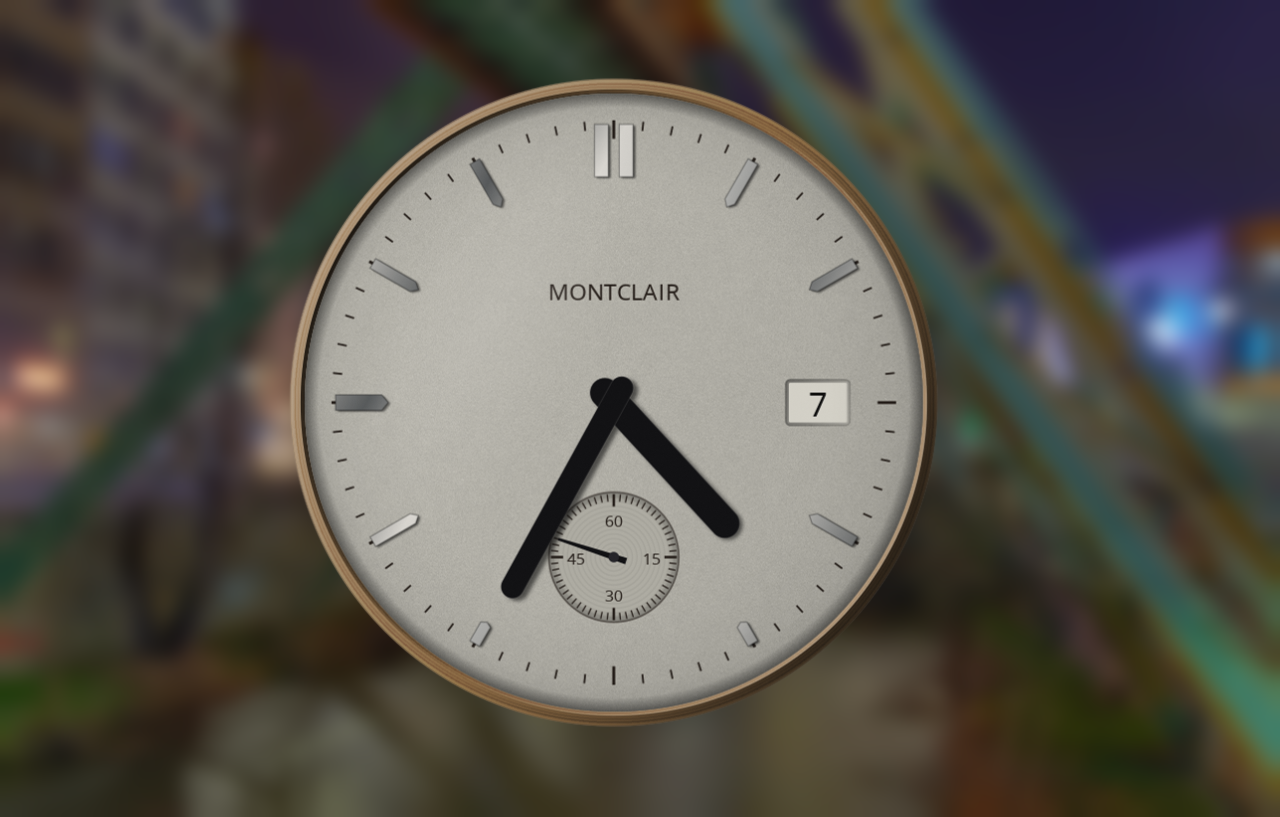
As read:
**4:34:48**
